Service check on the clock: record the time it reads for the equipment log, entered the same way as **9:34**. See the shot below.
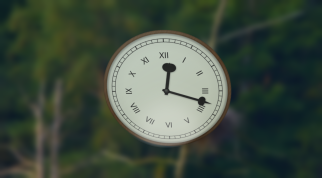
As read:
**12:18**
